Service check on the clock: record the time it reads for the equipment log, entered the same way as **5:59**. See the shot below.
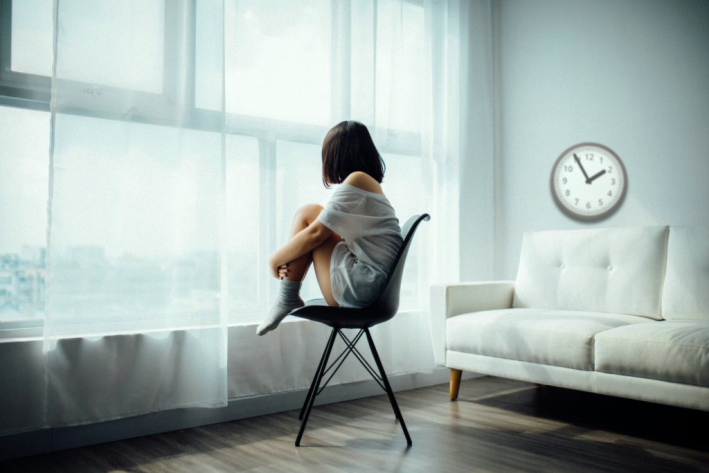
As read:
**1:55**
